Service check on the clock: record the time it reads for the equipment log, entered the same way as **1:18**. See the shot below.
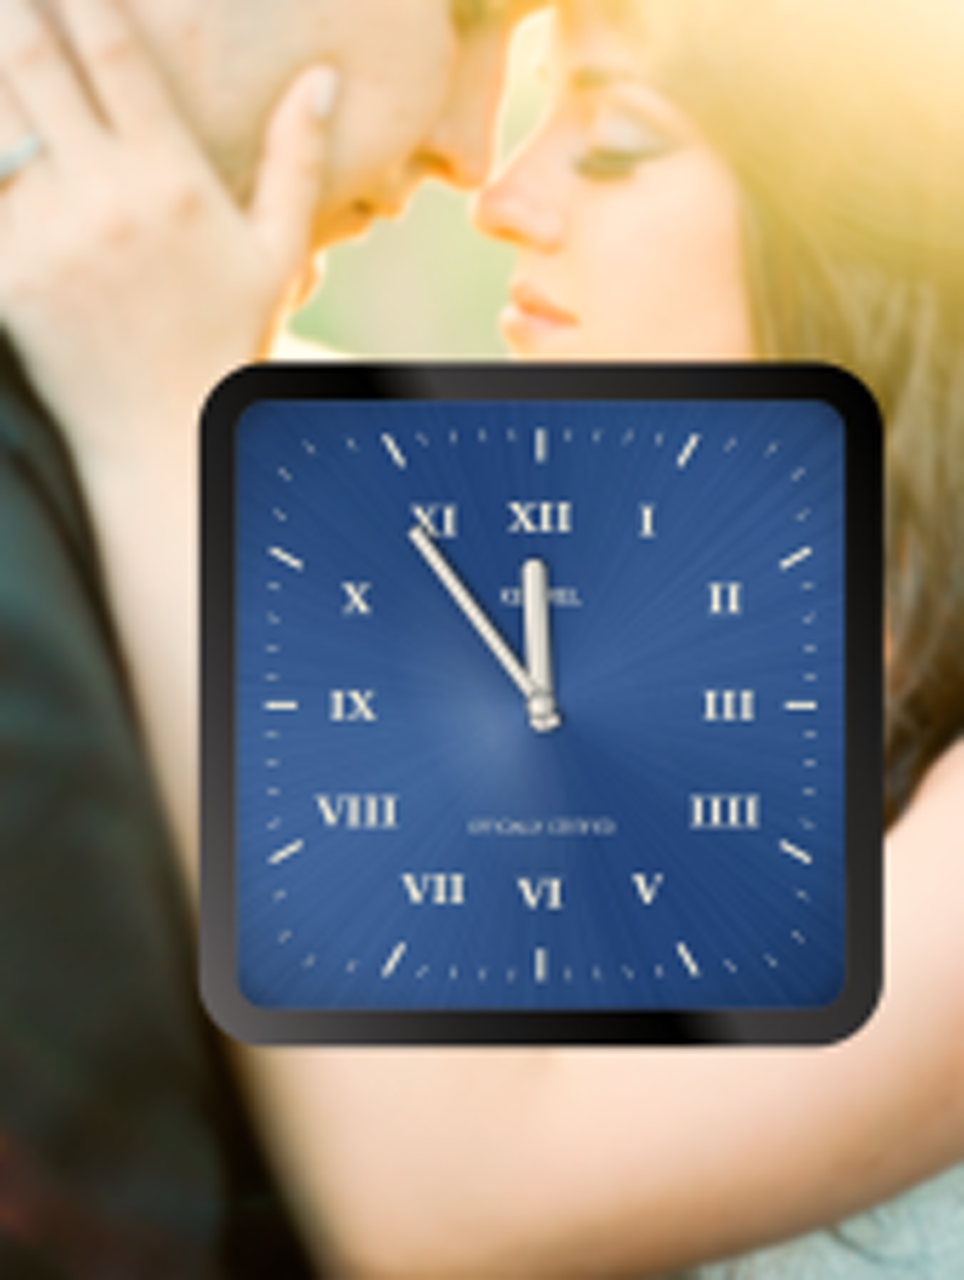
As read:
**11:54**
